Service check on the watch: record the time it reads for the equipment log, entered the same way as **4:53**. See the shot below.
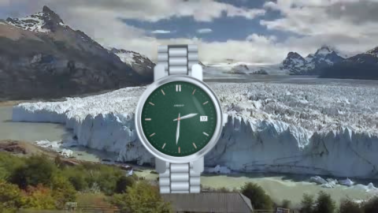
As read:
**2:31**
